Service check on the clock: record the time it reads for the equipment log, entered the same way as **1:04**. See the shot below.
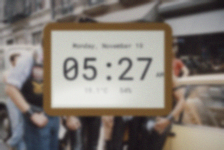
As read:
**5:27**
